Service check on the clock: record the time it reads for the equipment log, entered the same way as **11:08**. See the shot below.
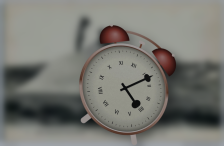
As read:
**4:07**
